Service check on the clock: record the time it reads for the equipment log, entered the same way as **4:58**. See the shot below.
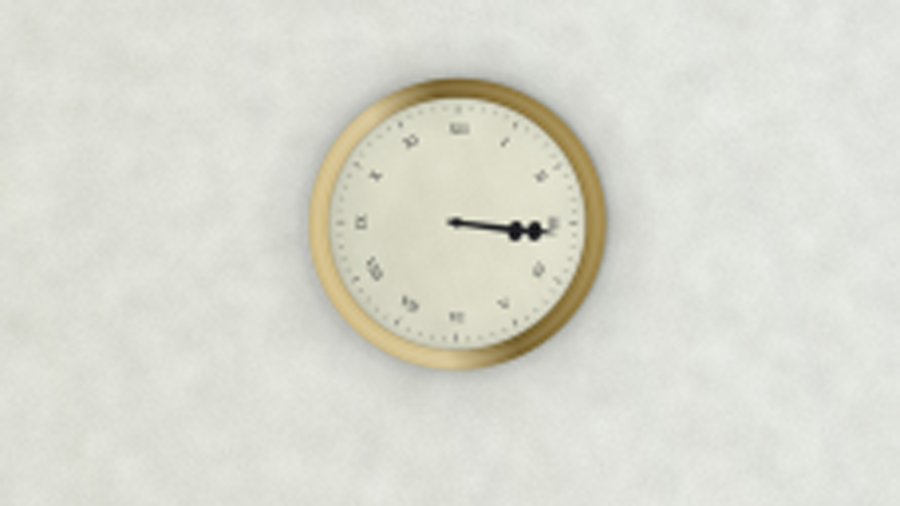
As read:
**3:16**
